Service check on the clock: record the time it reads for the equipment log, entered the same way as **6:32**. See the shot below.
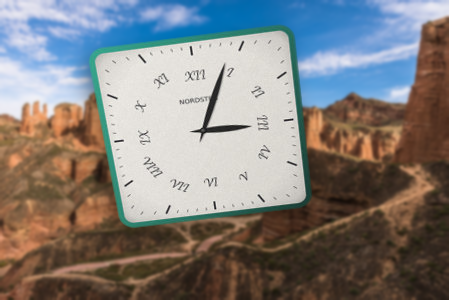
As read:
**3:04**
